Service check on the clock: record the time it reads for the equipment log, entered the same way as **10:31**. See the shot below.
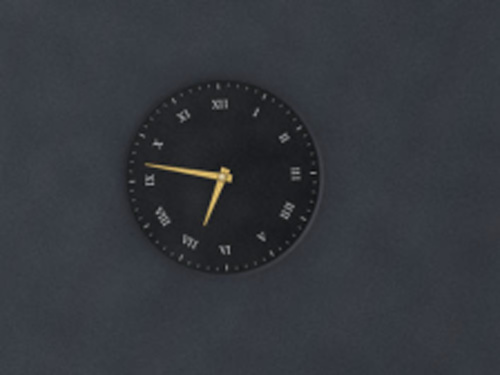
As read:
**6:47**
